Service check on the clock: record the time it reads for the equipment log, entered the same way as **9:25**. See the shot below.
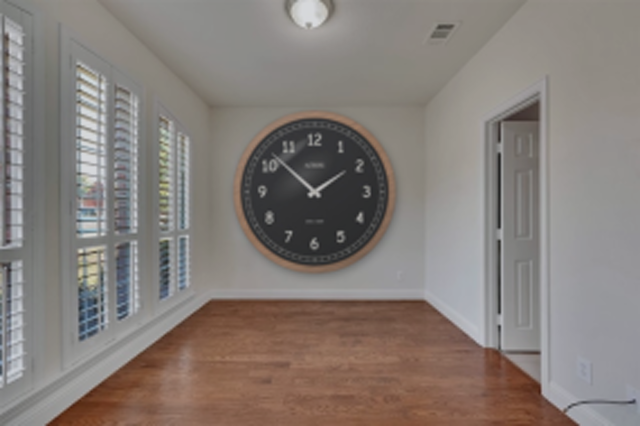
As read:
**1:52**
